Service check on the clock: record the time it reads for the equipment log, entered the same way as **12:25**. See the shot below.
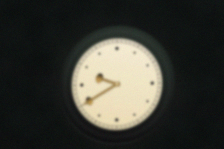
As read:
**9:40**
